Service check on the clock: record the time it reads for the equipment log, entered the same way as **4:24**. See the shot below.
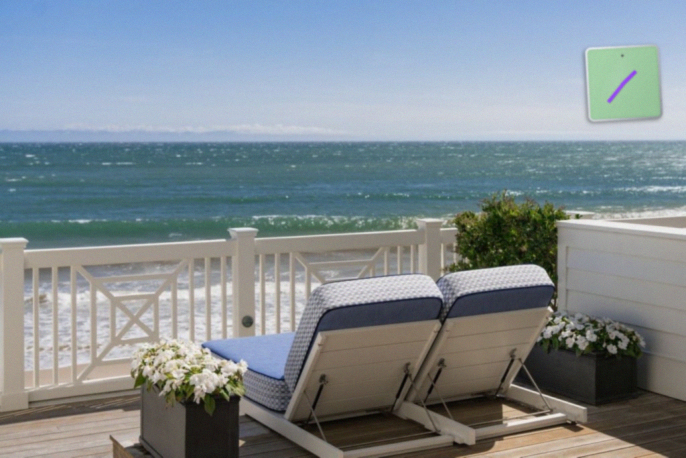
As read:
**1:37**
